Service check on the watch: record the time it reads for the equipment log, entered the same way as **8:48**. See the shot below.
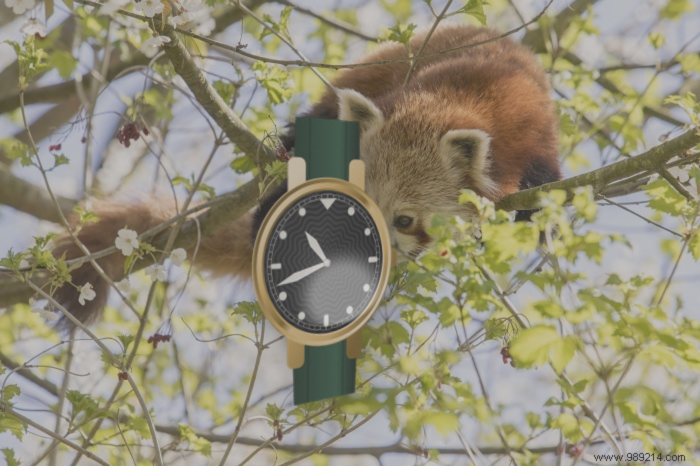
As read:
**10:42**
